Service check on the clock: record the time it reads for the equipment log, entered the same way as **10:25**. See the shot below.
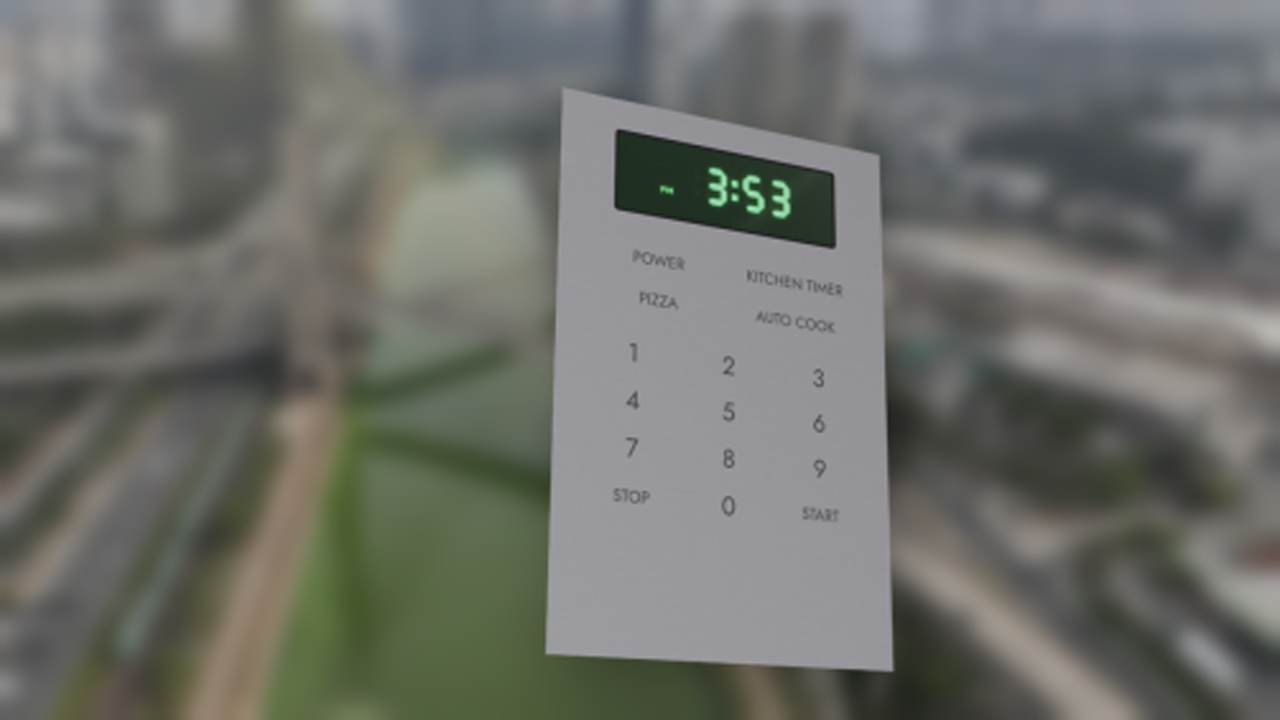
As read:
**3:53**
